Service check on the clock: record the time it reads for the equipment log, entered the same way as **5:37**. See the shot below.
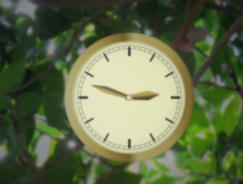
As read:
**2:48**
